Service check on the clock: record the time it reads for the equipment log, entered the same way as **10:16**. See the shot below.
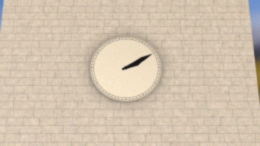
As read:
**2:10**
